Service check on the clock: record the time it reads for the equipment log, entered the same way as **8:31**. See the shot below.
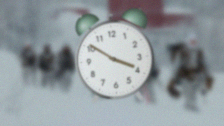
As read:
**3:51**
